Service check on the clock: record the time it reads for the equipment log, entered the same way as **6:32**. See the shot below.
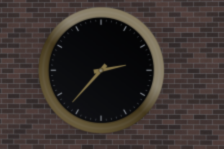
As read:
**2:37**
